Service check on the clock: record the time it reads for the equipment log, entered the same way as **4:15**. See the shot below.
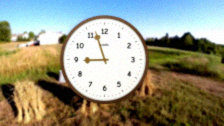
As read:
**8:57**
